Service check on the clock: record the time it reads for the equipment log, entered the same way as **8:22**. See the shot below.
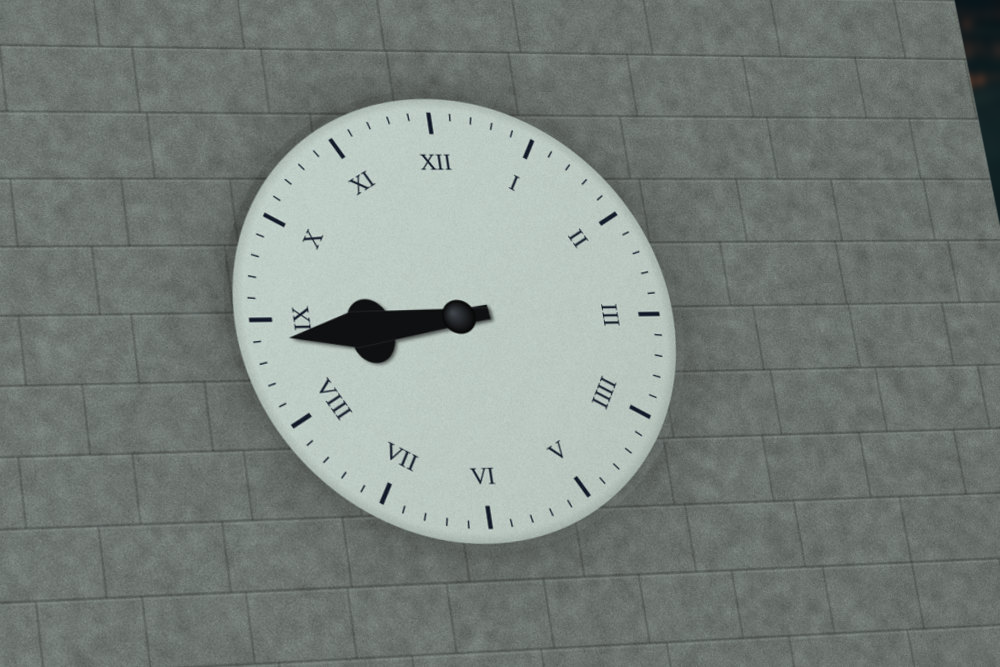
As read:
**8:44**
